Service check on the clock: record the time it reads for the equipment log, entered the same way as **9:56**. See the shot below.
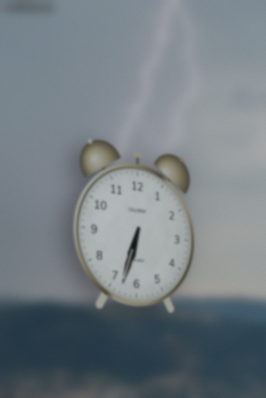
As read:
**6:33**
